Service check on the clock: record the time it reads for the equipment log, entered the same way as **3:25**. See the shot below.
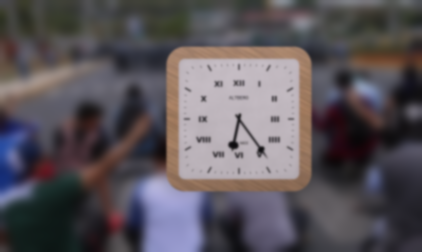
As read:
**6:24**
